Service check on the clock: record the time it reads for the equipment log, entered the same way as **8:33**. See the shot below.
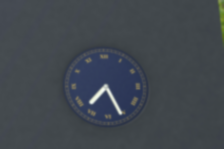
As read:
**7:26**
